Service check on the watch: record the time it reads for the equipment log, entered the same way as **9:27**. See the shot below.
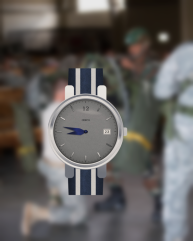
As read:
**8:47**
